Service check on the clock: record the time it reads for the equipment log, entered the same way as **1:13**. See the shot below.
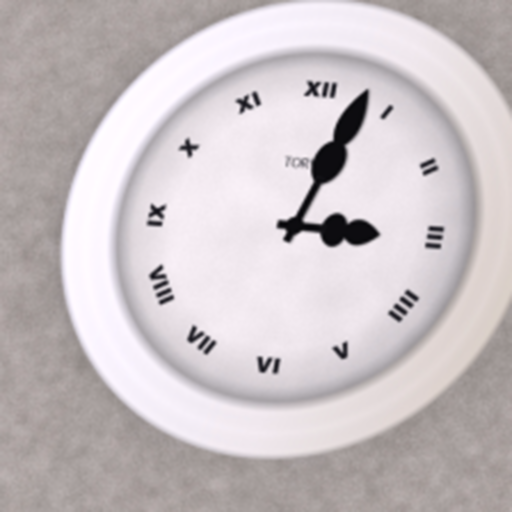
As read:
**3:03**
